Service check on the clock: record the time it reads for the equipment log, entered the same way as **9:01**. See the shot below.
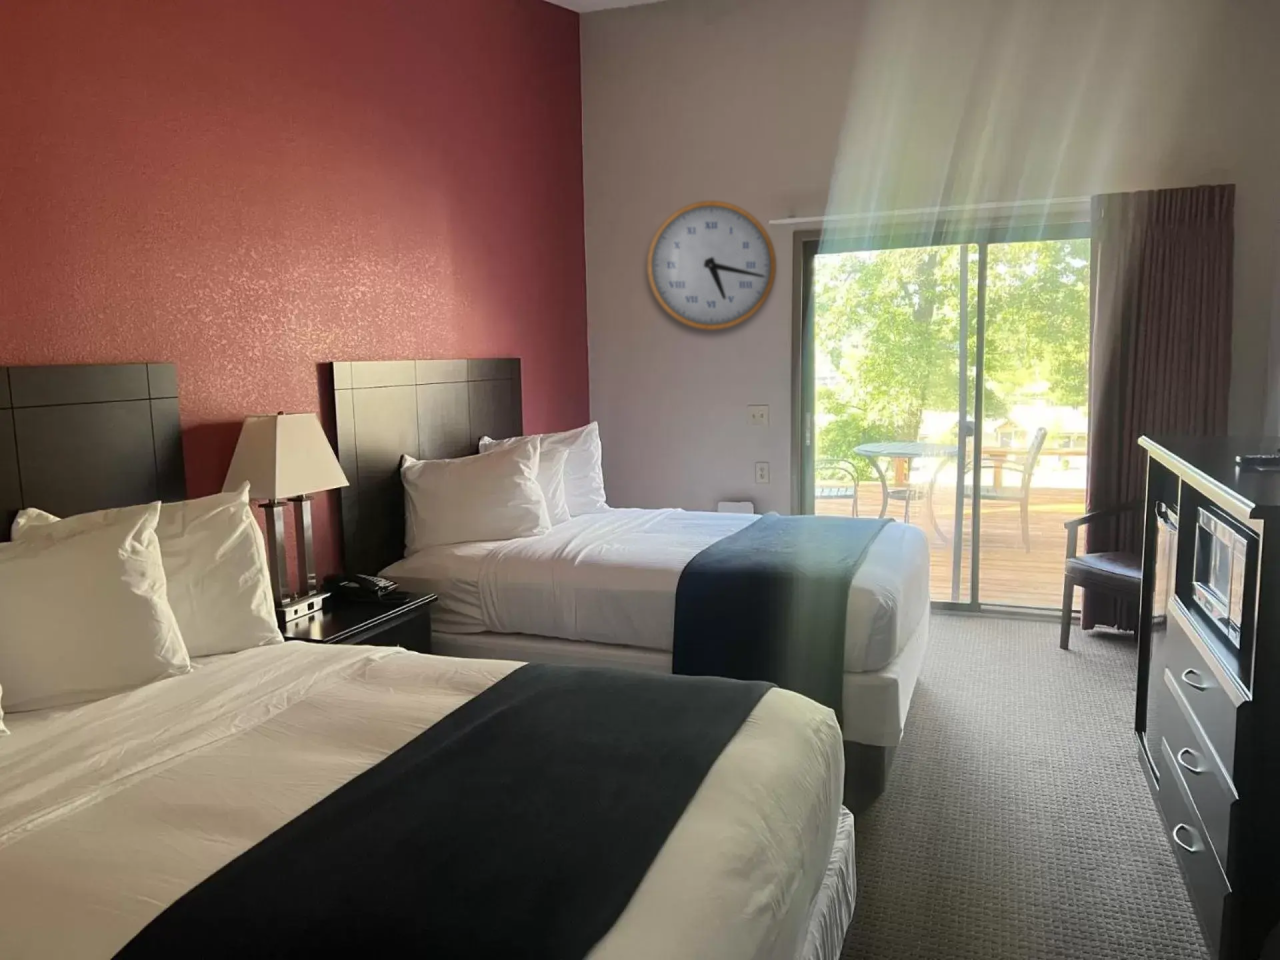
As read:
**5:17**
